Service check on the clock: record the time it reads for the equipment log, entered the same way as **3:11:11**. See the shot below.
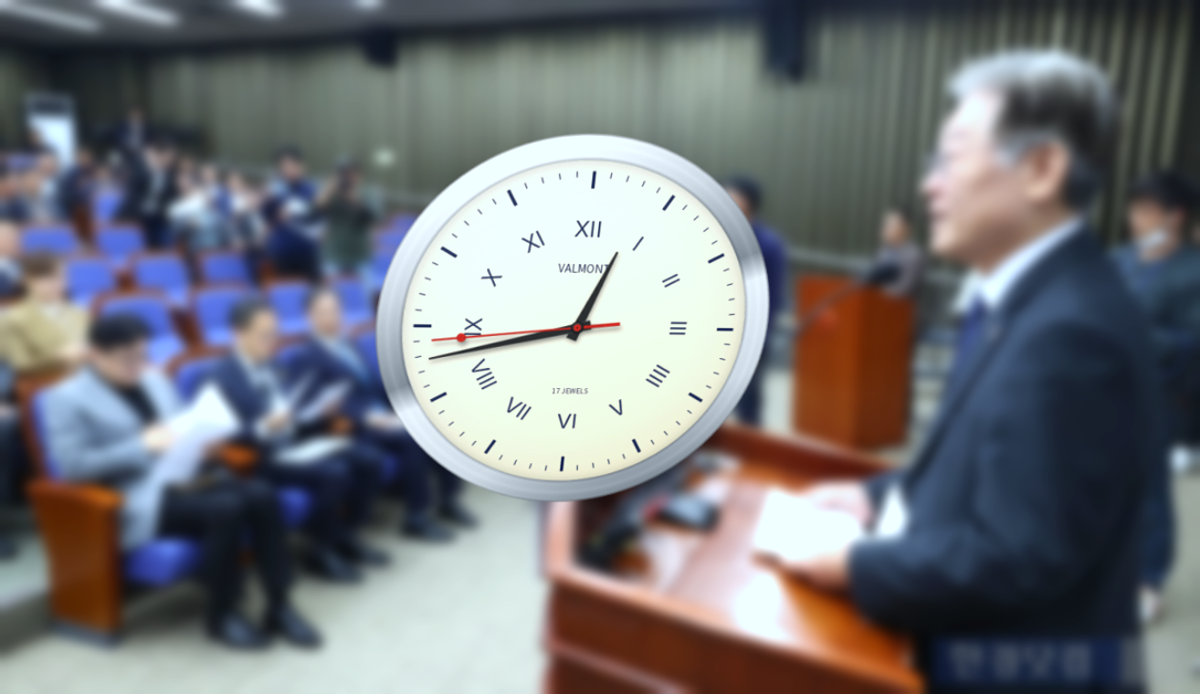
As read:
**12:42:44**
